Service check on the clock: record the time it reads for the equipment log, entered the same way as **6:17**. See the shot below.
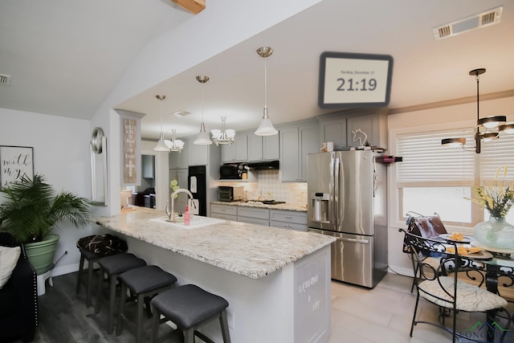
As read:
**21:19**
